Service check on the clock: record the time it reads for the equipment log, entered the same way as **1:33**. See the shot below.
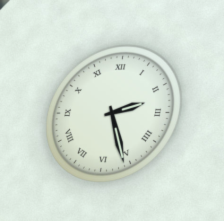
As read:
**2:26**
